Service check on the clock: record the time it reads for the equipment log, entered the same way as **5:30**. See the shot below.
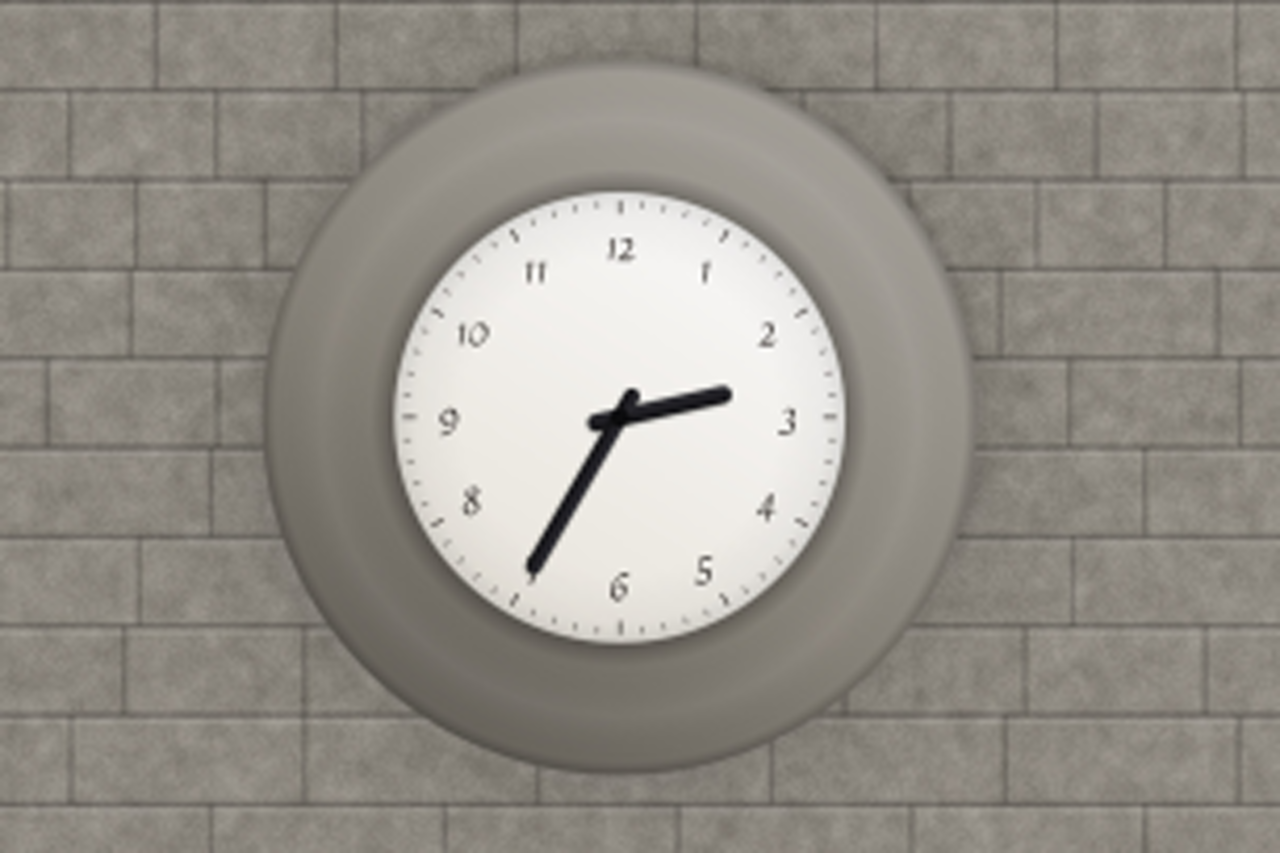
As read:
**2:35**
